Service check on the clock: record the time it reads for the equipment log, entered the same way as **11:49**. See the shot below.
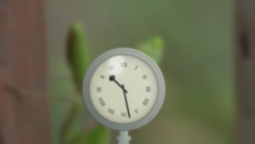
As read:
**10:28**
